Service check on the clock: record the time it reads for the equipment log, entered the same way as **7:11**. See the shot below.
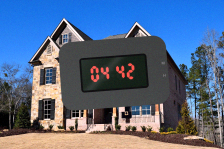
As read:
**4:42**
